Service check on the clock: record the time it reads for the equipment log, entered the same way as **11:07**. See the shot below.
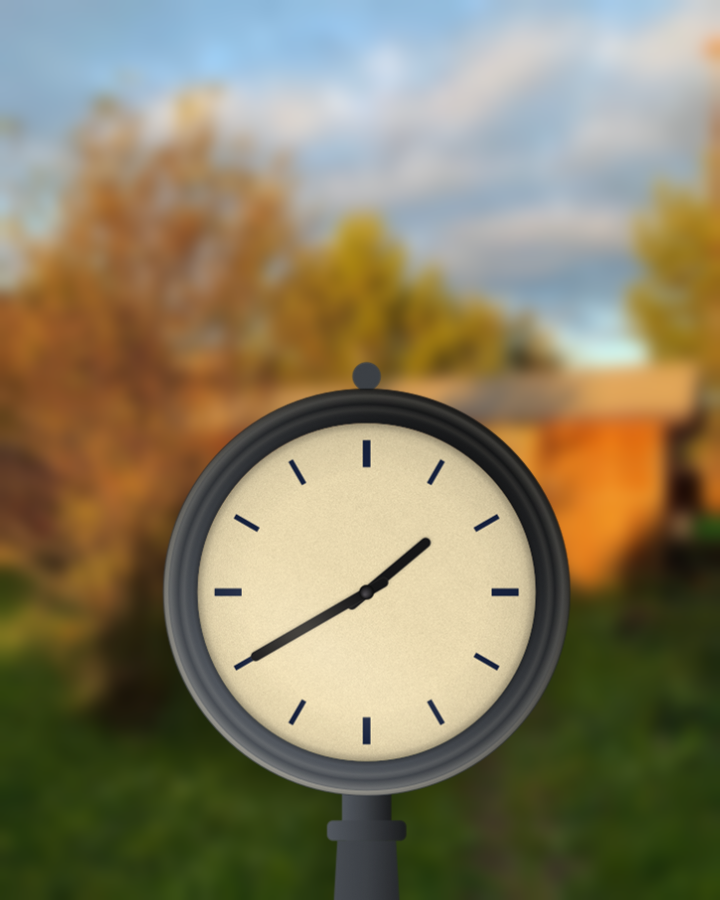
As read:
**1:40**
